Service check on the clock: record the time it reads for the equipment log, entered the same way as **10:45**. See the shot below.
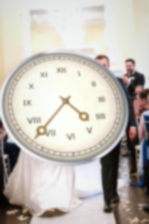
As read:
**4:37**
